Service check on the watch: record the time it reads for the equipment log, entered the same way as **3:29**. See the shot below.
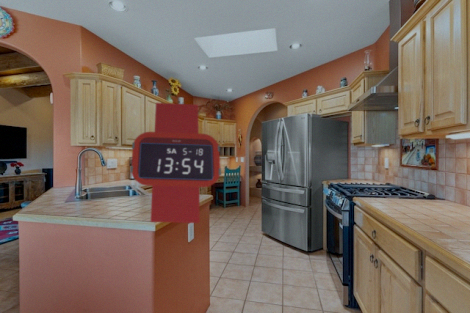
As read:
**13:54**
